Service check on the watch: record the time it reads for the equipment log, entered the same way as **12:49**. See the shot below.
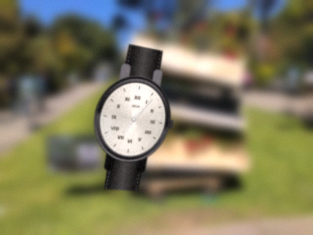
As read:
**7:06**
